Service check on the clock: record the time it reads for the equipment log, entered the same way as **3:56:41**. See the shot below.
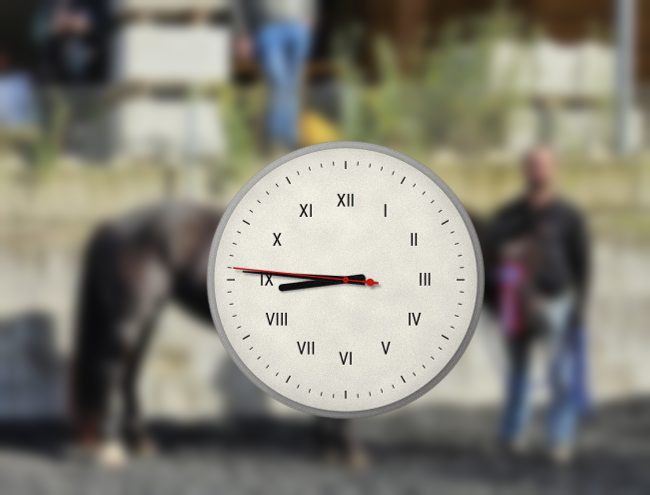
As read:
**8:45:46**
